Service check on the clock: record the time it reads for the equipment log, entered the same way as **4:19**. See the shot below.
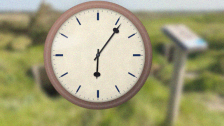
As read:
**6:06**
